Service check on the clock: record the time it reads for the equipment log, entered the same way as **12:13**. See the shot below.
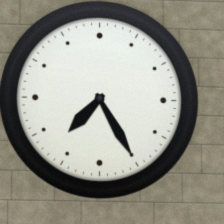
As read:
**7:25**
